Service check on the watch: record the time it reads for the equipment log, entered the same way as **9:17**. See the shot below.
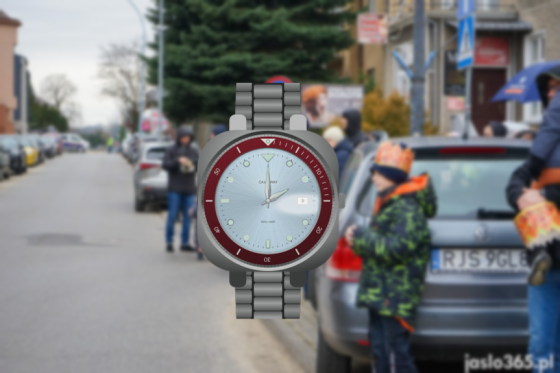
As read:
**2:00**
